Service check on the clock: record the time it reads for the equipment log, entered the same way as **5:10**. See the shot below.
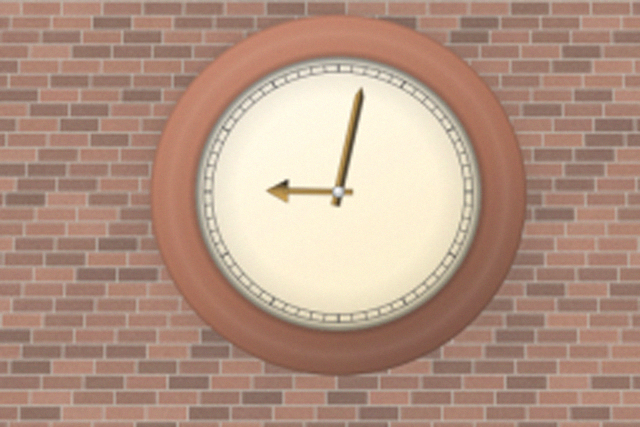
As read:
**9:02**
